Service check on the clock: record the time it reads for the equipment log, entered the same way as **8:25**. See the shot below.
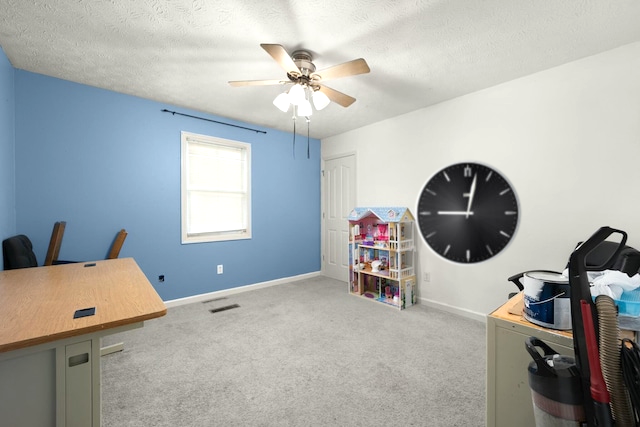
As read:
**9:02**
